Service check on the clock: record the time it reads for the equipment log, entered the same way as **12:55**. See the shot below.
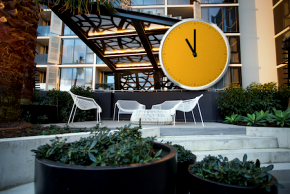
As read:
**11:00**
